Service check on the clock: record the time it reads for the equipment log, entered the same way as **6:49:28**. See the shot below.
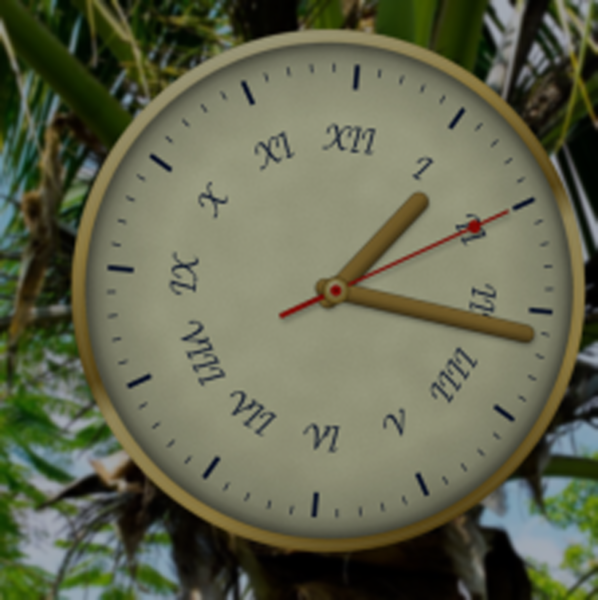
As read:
**1:16:10**
